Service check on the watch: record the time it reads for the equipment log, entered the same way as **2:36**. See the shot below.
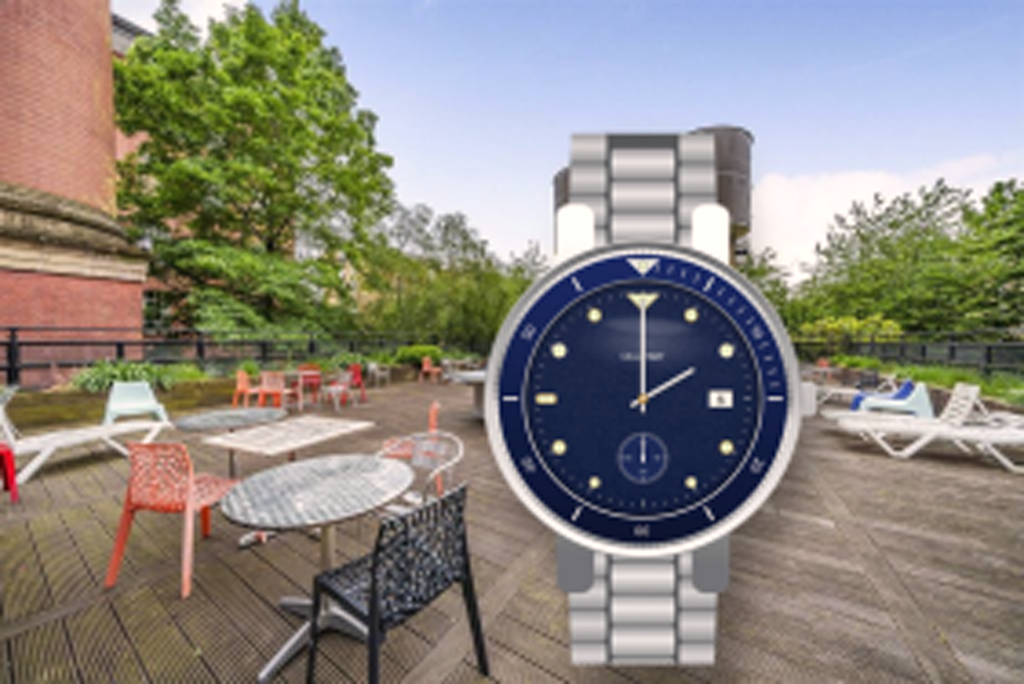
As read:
**2:00**
